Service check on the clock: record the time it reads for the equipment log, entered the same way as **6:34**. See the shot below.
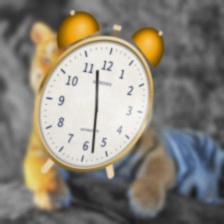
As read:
**11:28**
